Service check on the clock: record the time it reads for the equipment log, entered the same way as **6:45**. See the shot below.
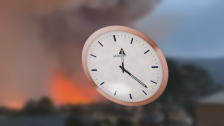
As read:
**12:23**
